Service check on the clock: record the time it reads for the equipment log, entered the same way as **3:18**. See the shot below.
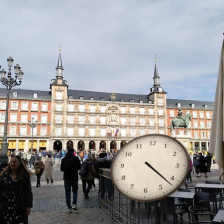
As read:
**4:22**
